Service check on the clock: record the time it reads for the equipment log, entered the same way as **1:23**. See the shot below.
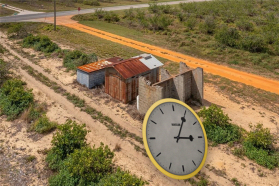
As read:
**3:05**
